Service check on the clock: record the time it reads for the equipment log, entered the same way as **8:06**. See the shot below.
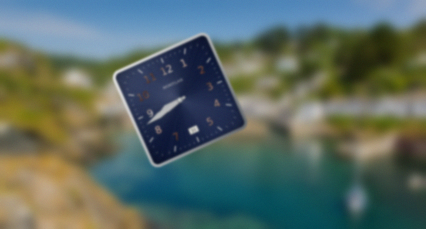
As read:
**8:43**
